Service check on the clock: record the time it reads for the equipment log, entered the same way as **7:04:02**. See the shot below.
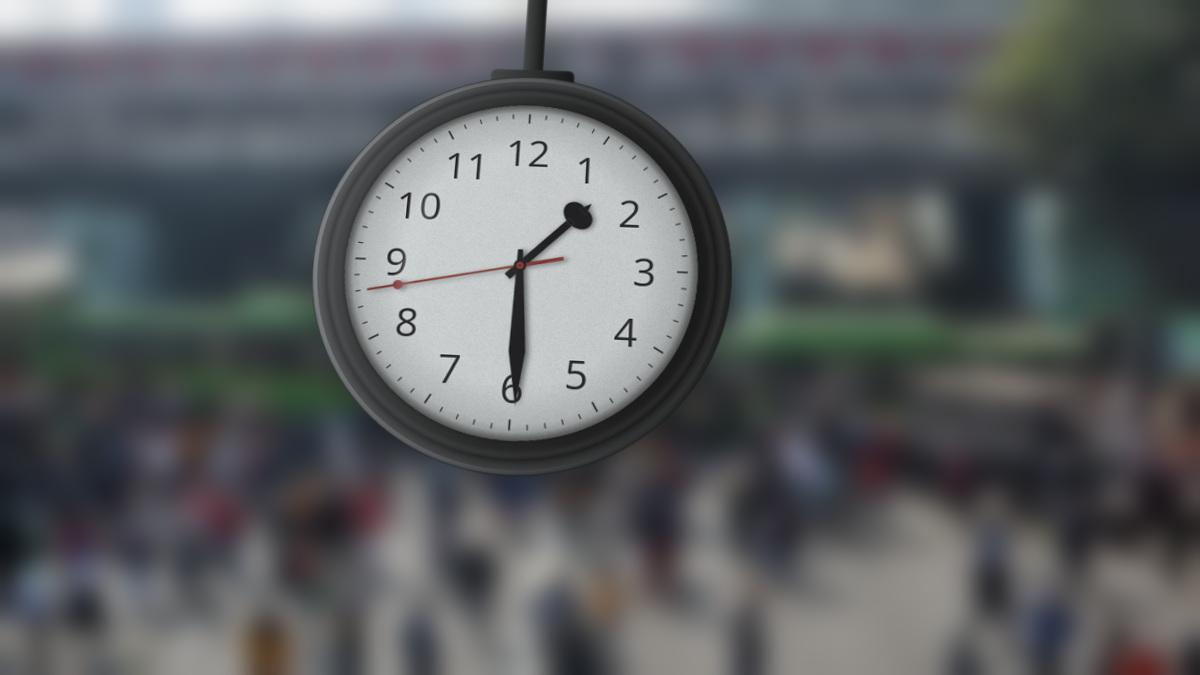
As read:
**1:29:43**
